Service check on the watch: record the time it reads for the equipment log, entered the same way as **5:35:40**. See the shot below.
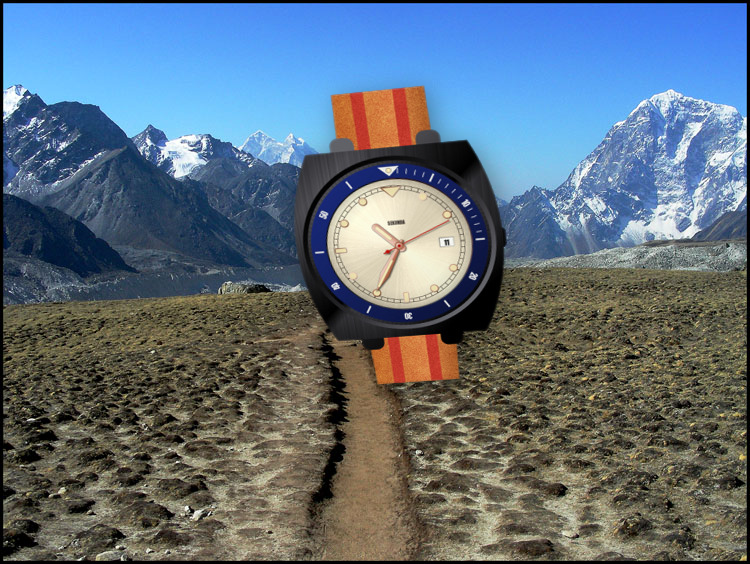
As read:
**10:35:11**
